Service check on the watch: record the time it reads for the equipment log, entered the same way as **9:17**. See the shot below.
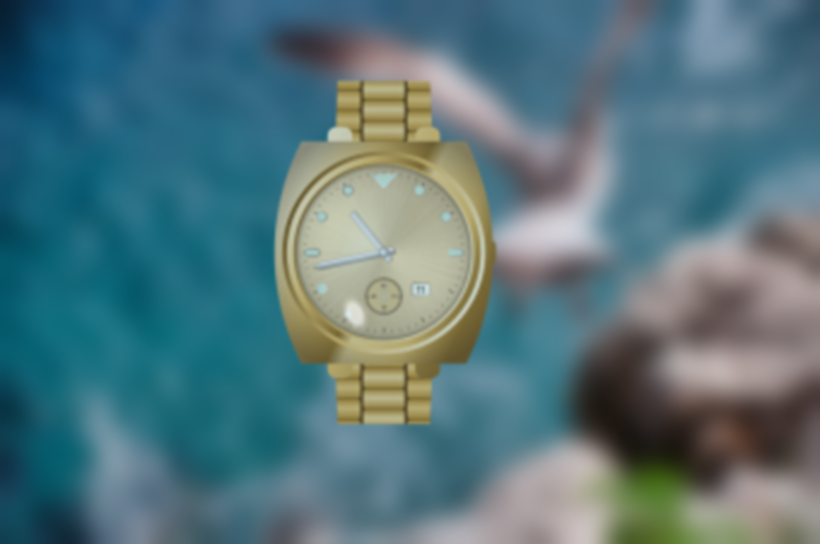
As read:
**10:43**
